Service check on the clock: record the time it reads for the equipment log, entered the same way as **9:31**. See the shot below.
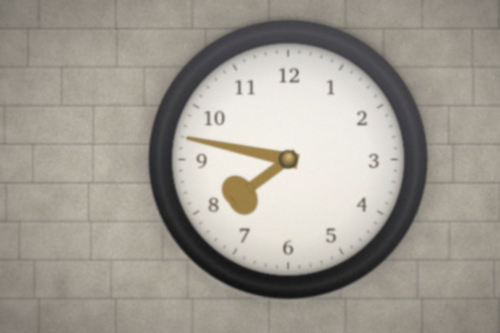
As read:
**7:47**
